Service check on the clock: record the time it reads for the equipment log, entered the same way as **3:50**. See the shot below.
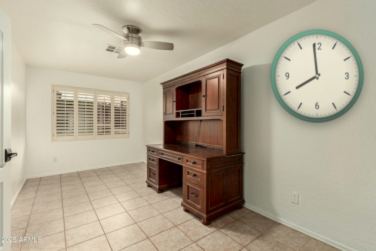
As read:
**7:59**
